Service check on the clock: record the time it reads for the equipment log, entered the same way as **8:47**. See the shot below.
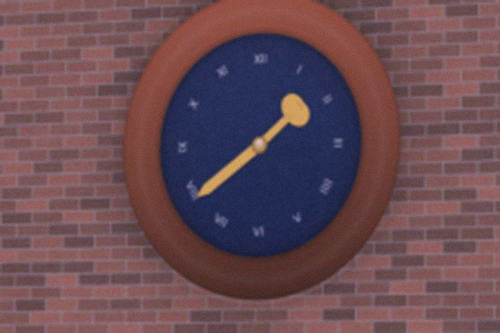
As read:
**1:39**
